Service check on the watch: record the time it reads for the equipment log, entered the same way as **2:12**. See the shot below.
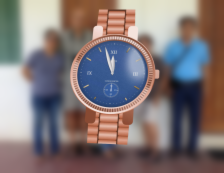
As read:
**11:57**
